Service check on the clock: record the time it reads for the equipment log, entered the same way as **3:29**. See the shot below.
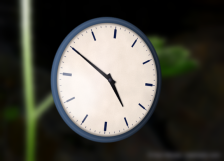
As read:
**4:50**
